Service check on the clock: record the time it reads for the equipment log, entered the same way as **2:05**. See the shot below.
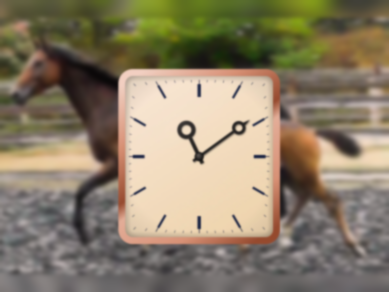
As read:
**11:09**
